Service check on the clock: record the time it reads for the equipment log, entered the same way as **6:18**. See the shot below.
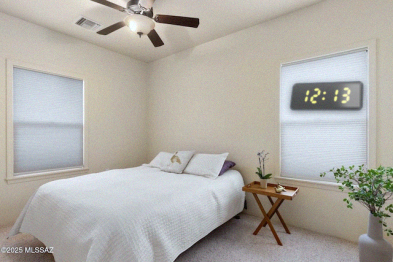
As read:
**12:13**
